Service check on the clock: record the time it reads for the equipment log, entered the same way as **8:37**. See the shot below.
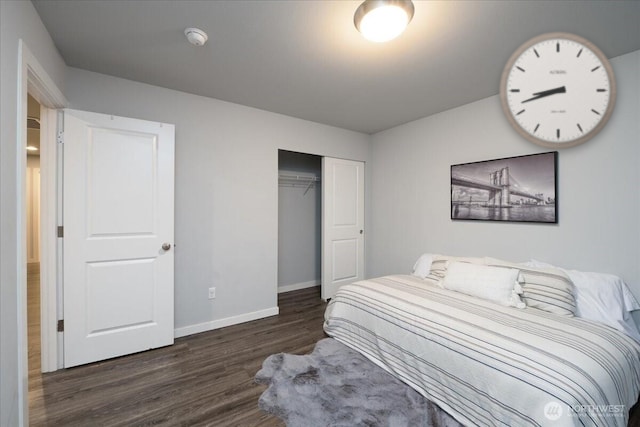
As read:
**8:42**
